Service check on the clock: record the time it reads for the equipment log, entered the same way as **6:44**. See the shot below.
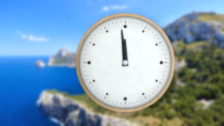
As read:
**11:59**
